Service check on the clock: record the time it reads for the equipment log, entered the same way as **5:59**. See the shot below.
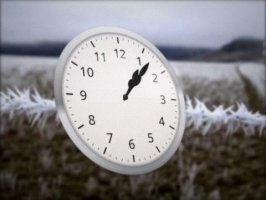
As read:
**1:07**
